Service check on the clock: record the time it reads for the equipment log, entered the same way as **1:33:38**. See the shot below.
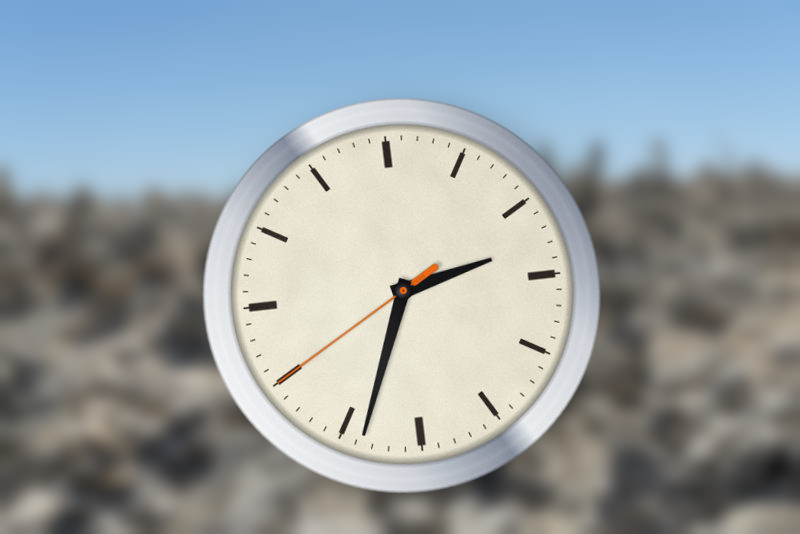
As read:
**2:33:40**
